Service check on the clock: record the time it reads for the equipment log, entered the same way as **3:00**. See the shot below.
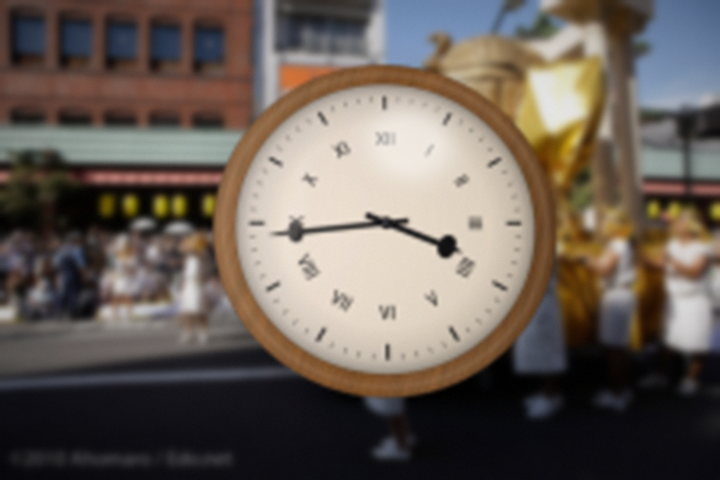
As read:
**3:44**
